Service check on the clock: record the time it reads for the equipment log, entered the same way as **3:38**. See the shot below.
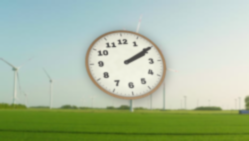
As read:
**2:10**
